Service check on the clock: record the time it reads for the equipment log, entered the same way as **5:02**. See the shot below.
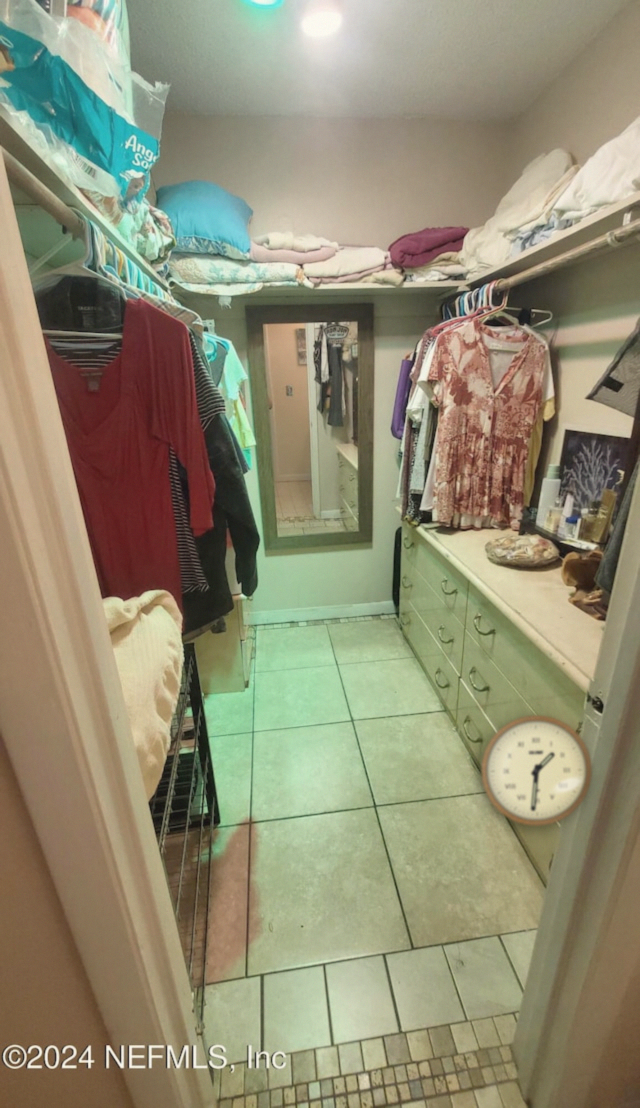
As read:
**1:31**
